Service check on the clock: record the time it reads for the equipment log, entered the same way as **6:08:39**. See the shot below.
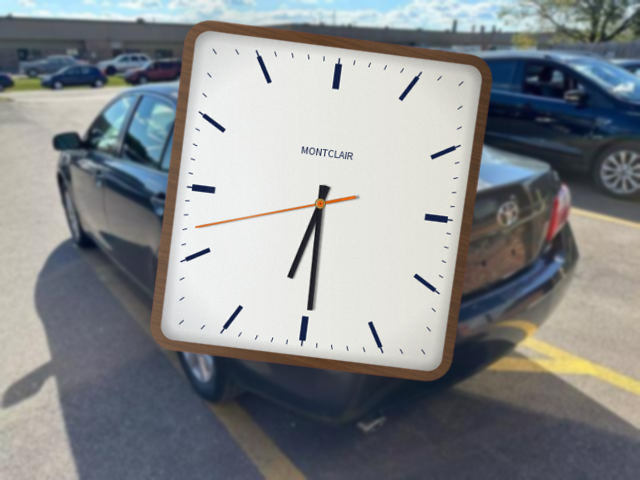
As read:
**6:29:42**
